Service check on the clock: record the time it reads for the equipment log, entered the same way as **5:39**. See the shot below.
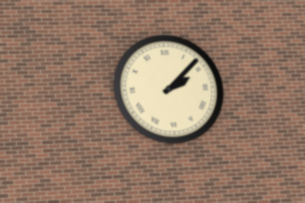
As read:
**2:08**
